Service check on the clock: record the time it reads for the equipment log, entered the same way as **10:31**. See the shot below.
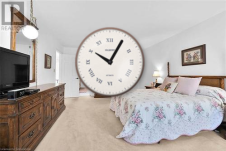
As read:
**10:05**
